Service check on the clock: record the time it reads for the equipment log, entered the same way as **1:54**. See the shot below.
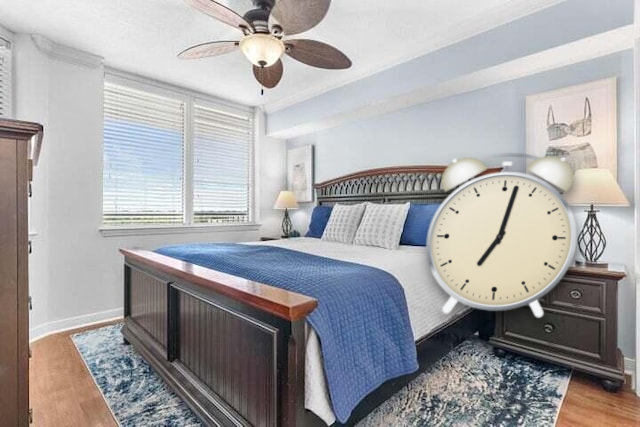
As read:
**7:02**
